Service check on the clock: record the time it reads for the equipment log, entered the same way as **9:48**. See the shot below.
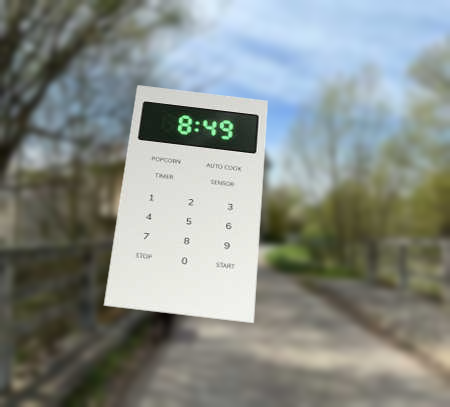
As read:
**8:49**
